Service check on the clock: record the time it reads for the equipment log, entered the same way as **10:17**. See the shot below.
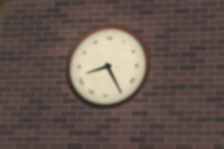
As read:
**8:25**
